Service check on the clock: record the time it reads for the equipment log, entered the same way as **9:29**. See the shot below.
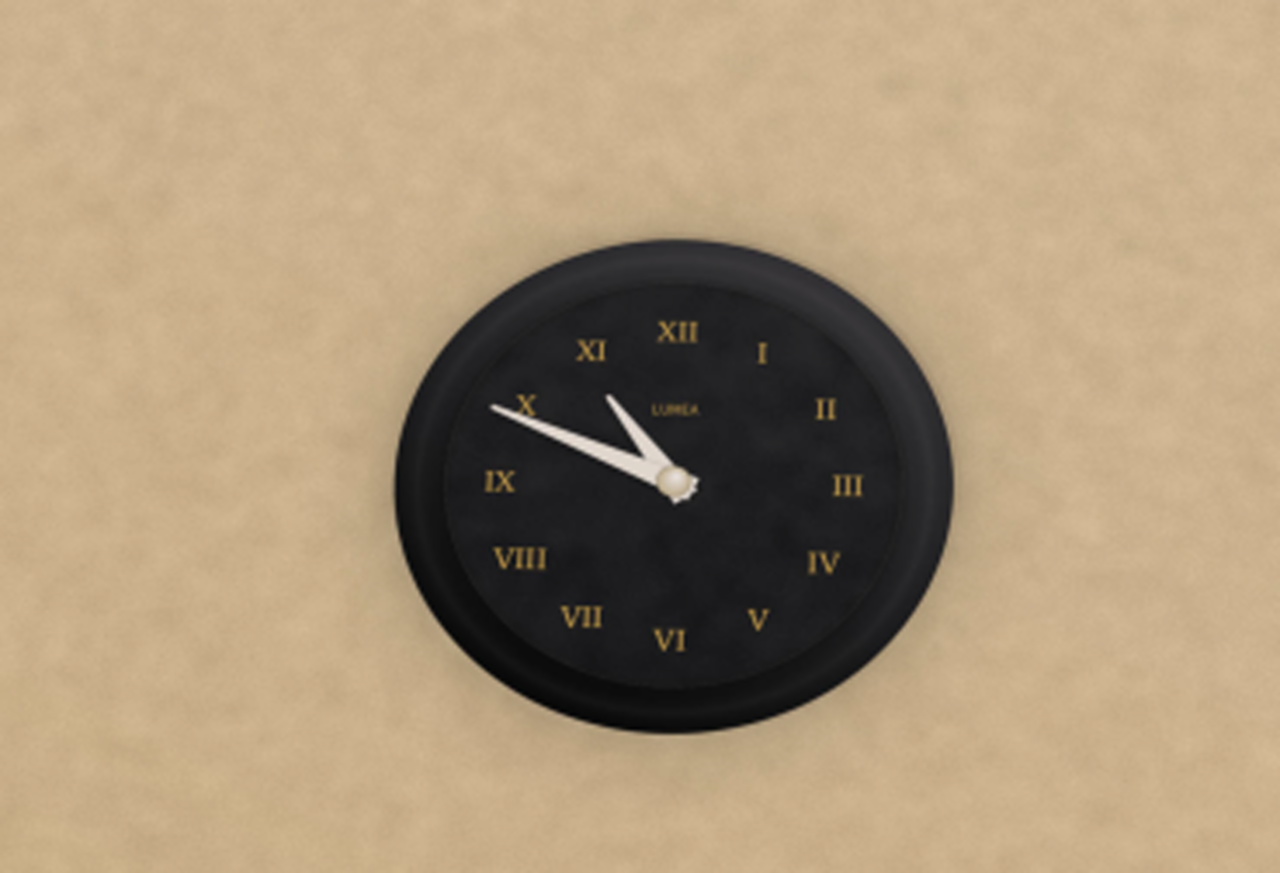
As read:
**10:49**
